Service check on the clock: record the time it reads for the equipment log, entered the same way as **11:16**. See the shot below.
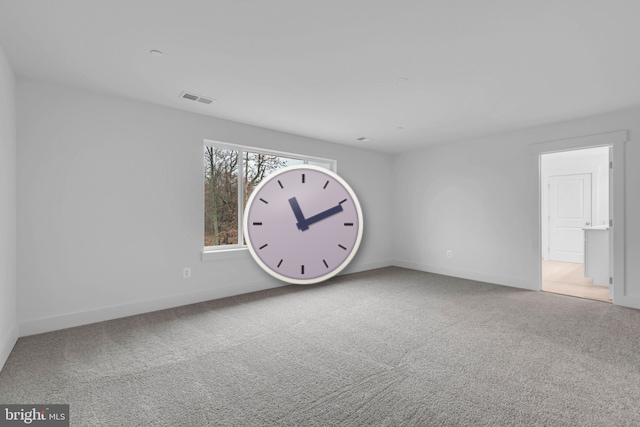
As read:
**11:11**
